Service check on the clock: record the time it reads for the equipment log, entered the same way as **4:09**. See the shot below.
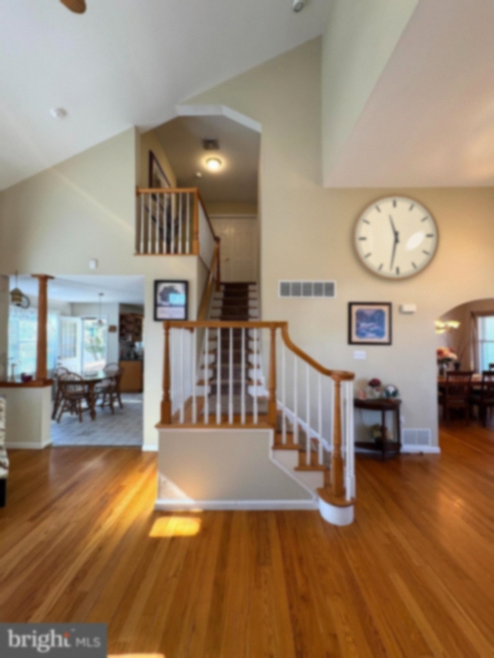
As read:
**11:32**
